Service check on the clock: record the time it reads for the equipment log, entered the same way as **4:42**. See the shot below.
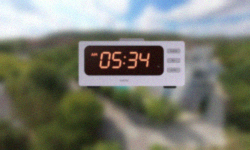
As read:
**5:34**
